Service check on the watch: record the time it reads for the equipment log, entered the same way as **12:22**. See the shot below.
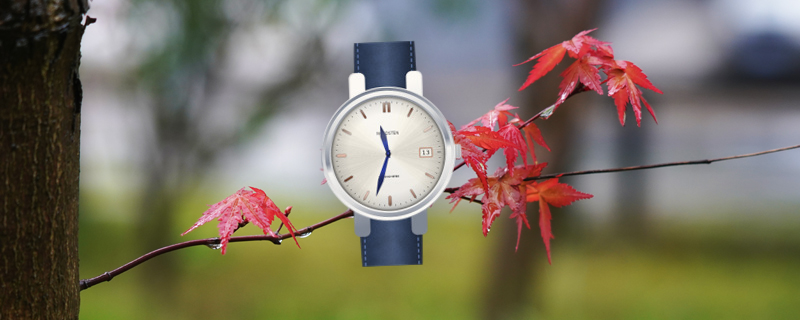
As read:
**11:33**
